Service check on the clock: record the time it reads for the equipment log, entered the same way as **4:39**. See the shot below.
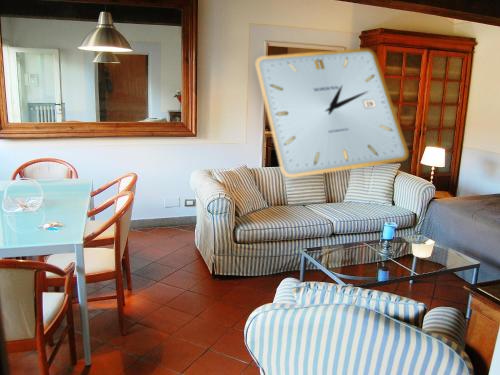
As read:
**1:12**
